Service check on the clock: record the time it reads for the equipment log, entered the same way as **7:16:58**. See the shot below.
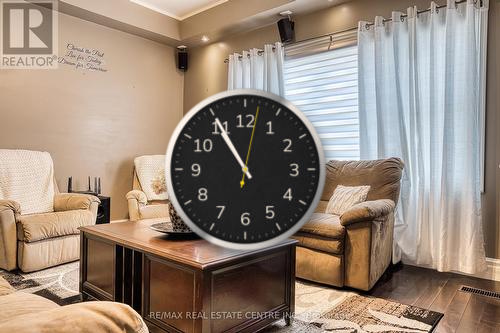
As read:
**10:55:02**
